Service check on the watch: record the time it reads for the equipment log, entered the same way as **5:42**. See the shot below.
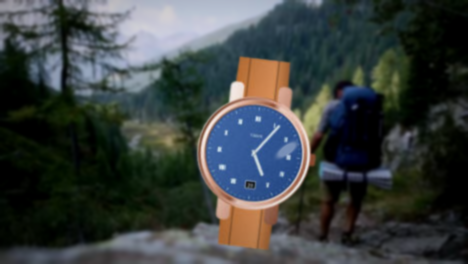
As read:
**5:06**
